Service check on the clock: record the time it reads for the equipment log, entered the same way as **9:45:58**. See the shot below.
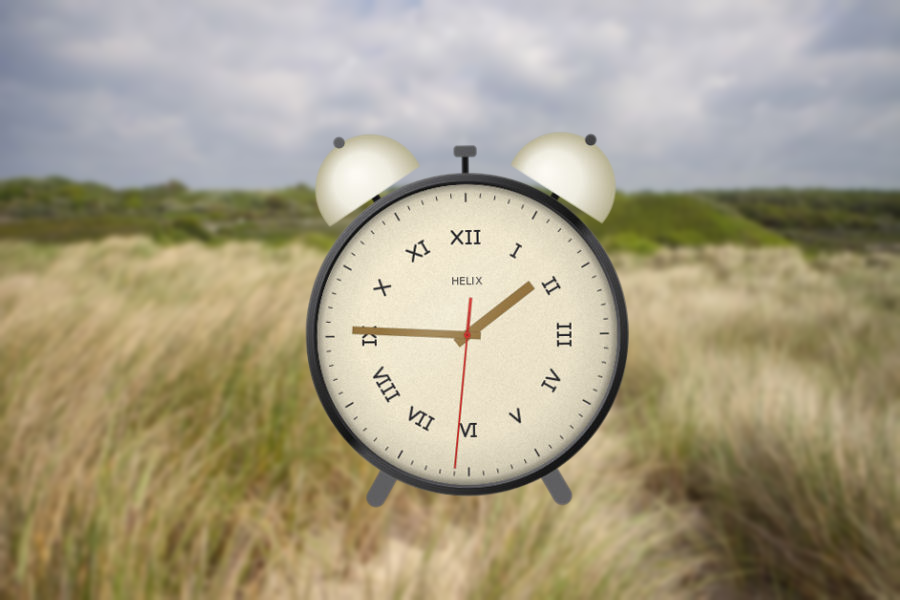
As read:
**1:45:31**
